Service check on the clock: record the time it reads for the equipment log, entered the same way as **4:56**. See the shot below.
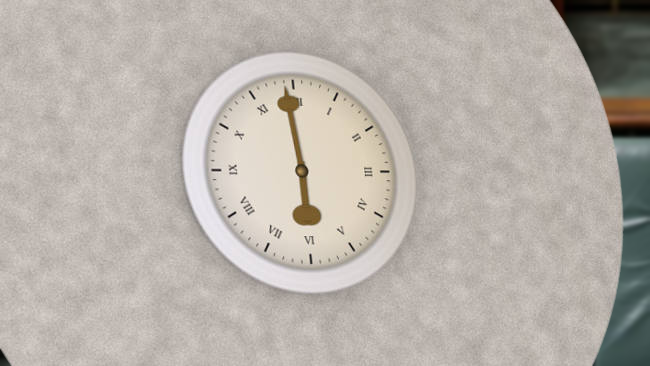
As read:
**5:59**
